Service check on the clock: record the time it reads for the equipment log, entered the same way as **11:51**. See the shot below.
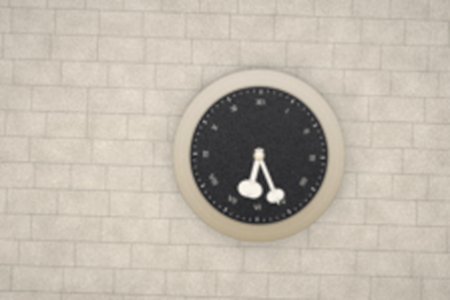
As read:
**6:26**
